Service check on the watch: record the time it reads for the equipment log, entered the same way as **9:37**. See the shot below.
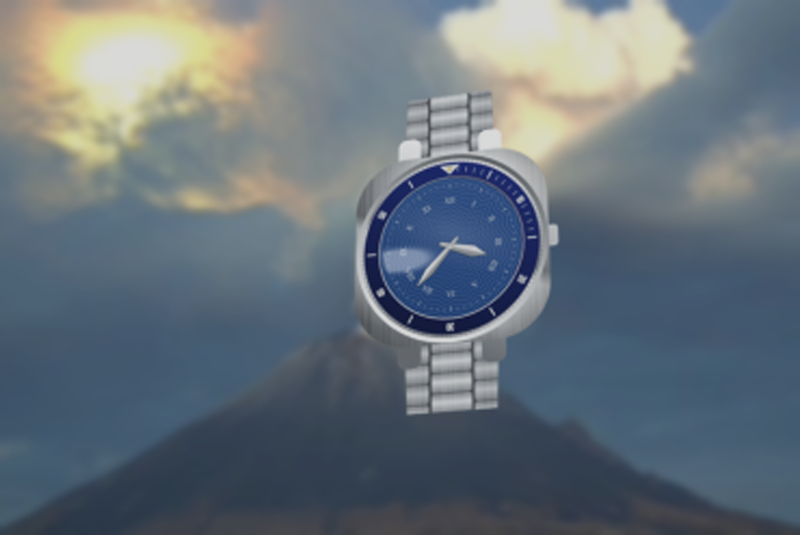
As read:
**3:37**
